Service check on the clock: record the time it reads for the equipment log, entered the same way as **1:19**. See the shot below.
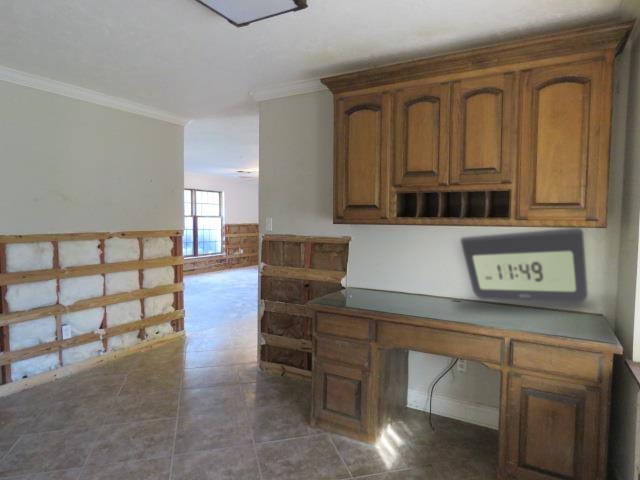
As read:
**11:49**
